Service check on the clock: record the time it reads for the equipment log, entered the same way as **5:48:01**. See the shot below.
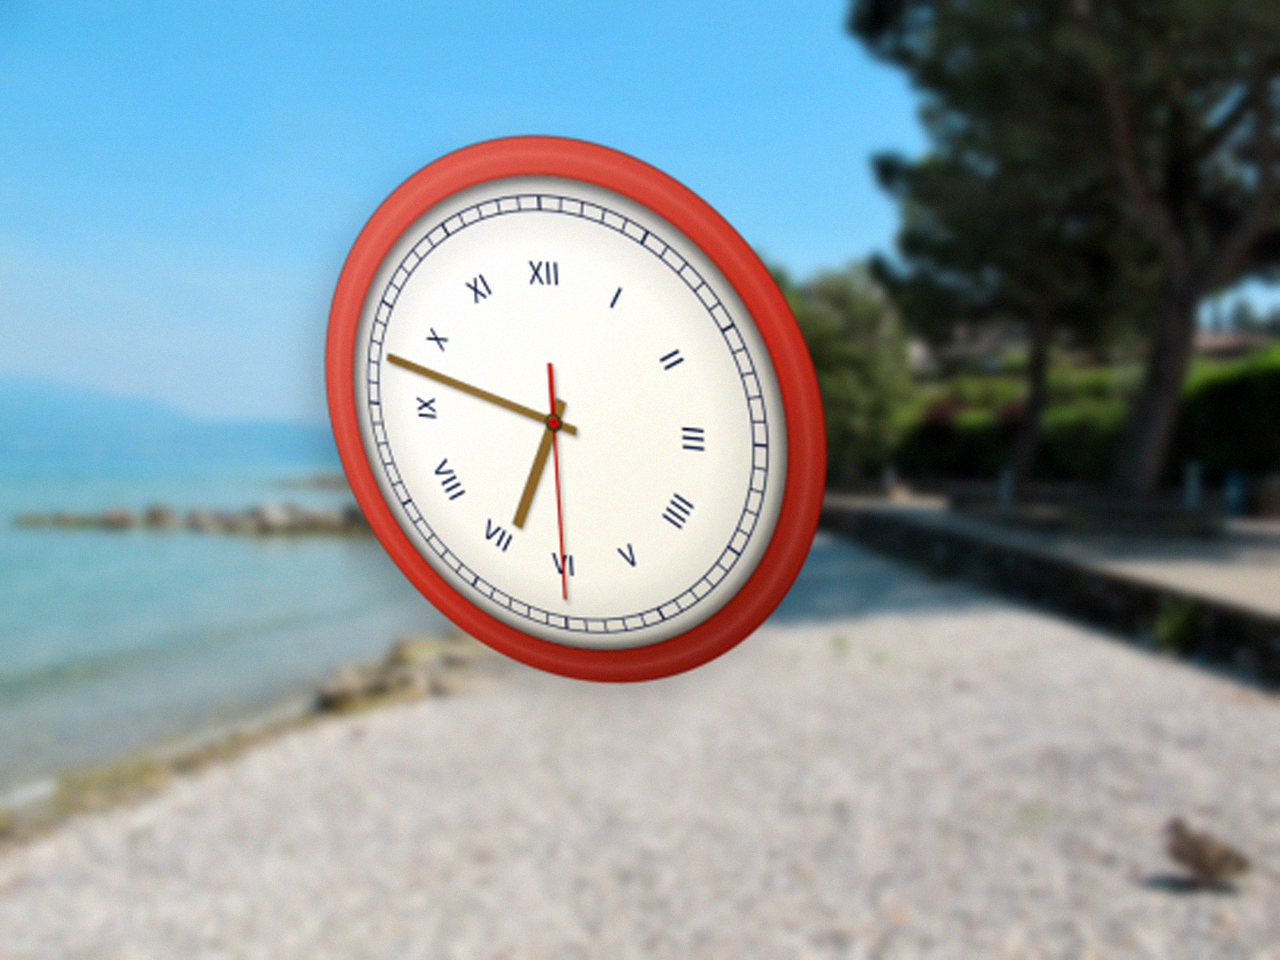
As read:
**6:47:30**
